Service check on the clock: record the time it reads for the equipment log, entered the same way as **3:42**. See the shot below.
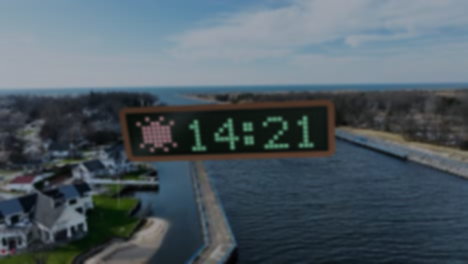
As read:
**14:21**
